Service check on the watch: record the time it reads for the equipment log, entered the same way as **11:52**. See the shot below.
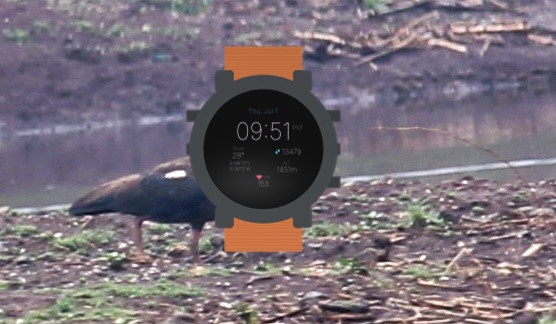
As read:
**9:51**
